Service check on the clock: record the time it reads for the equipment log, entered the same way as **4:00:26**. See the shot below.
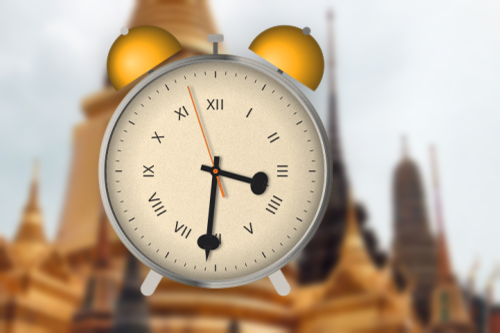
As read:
**3:30:57**
